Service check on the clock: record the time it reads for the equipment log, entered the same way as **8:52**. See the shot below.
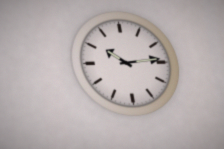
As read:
**10:14**
